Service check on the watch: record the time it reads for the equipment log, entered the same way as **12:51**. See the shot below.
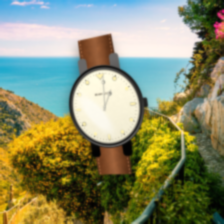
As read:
**1:01**
